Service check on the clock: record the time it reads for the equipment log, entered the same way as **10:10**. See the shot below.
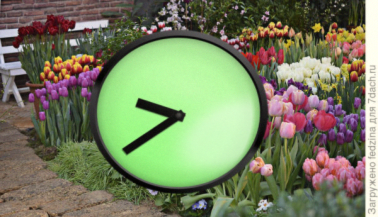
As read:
**9:39**
